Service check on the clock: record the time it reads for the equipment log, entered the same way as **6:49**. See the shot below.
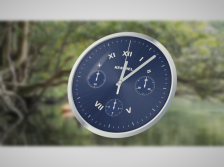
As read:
**12:07**
